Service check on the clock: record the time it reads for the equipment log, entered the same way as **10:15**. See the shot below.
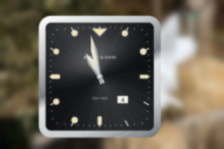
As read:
**10:58**
